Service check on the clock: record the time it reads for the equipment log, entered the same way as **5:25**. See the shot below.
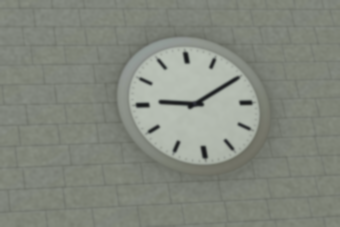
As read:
**9:10**
